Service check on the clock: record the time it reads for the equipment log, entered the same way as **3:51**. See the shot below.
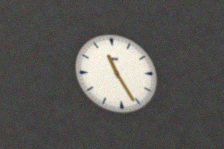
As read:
**11:26**
